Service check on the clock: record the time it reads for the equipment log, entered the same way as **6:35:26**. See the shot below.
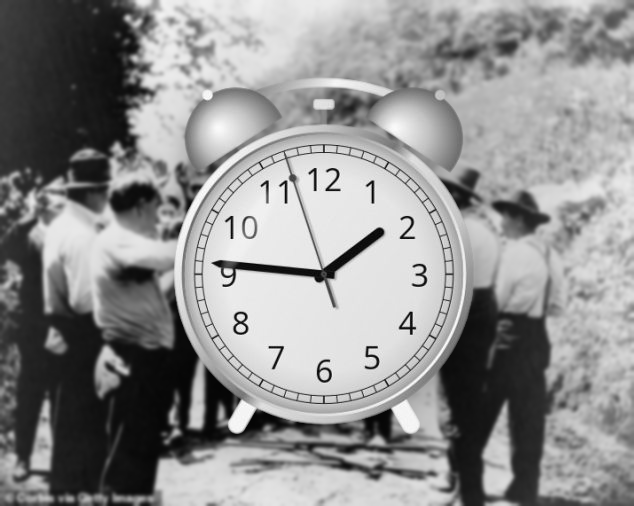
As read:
**1:45:57**
